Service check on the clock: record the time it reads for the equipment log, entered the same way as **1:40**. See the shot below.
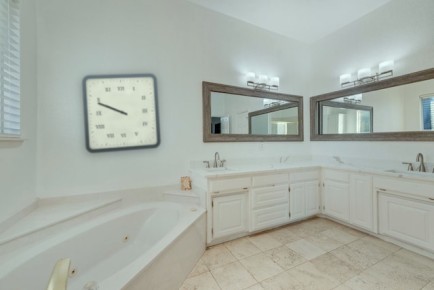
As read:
**9:49**
